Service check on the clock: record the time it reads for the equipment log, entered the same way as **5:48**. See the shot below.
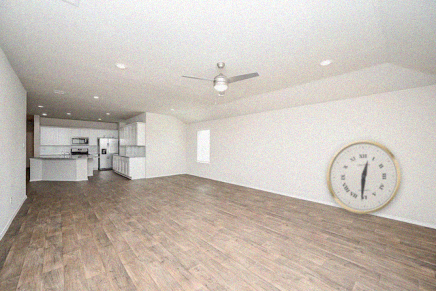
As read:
**12:31**
